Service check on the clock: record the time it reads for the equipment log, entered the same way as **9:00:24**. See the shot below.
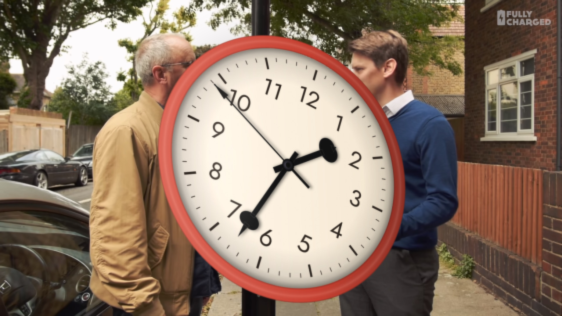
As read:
**1:32:49**
